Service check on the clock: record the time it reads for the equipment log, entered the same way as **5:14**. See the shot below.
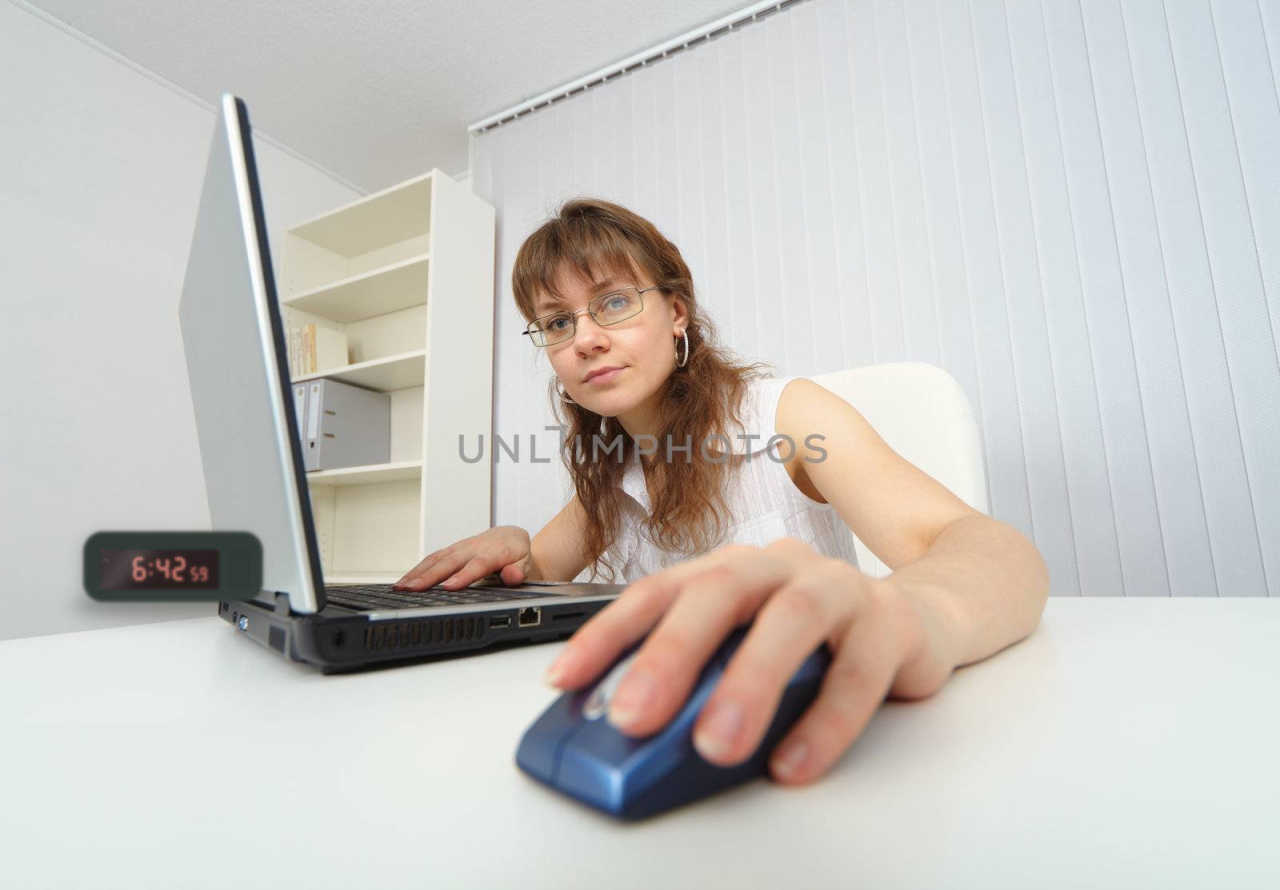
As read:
**6:42**
